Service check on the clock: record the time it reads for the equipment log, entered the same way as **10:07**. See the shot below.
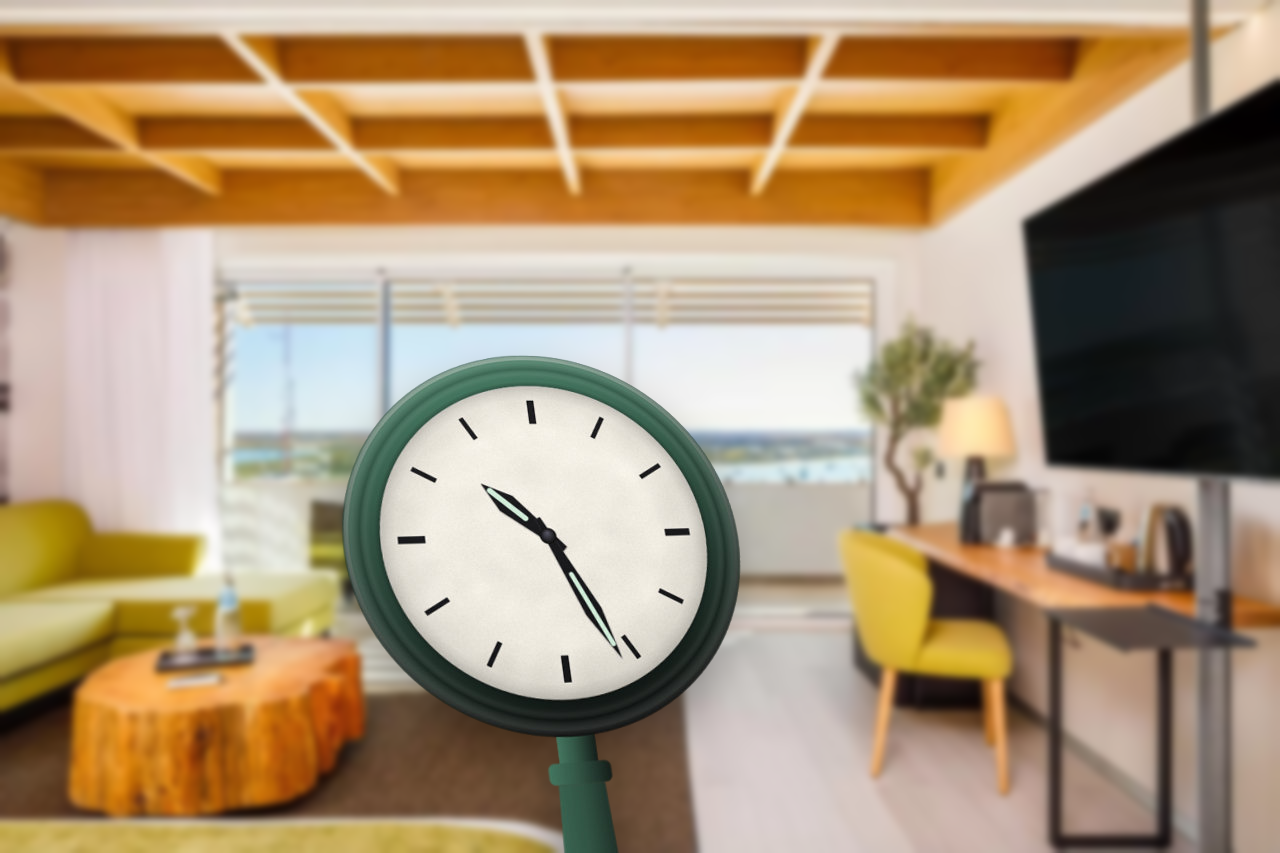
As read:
**10:26**
